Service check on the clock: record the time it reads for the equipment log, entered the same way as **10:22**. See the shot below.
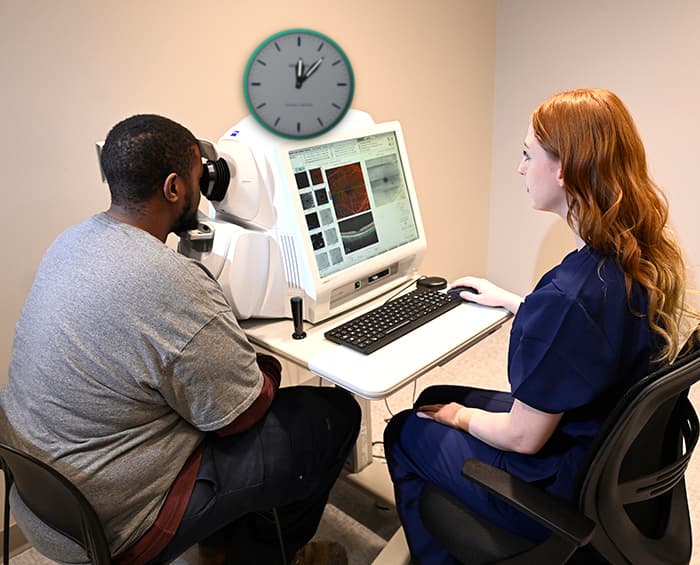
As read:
**12:07**
